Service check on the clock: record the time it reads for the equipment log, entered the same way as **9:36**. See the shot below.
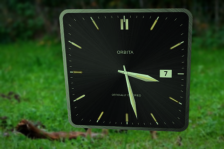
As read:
**3:28**
